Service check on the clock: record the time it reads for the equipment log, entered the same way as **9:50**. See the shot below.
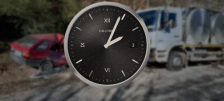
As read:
**2:04**
